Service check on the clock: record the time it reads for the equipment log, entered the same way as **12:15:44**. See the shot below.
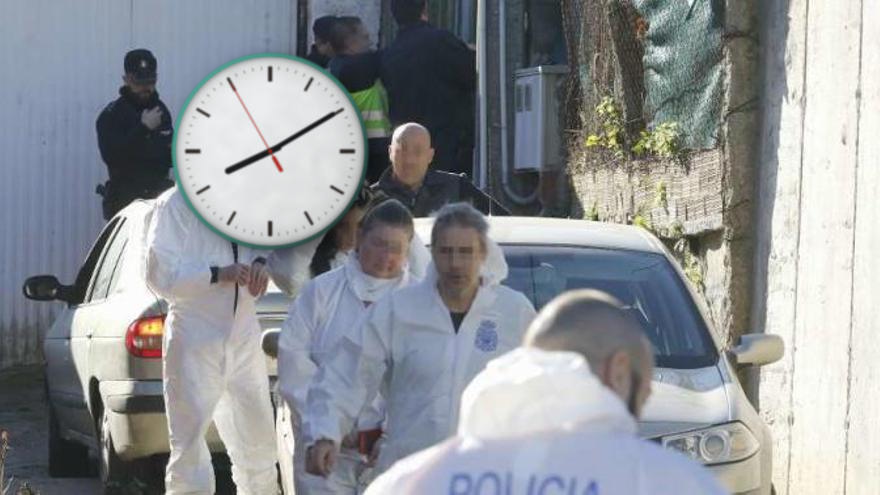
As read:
**8:09:55**
